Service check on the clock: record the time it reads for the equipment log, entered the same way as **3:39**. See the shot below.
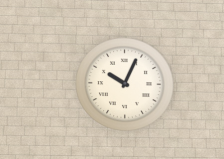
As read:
**10:04**
